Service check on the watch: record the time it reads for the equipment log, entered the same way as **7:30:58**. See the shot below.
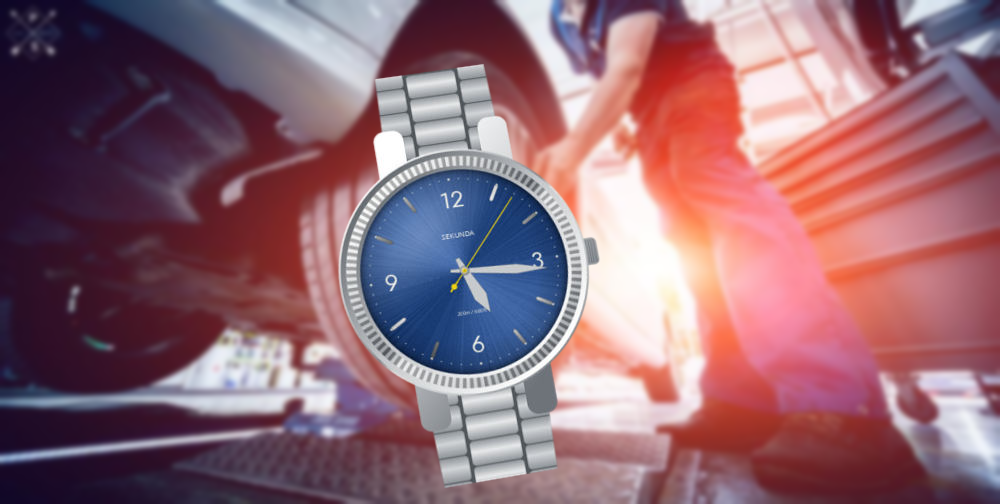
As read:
**5:16:07**
